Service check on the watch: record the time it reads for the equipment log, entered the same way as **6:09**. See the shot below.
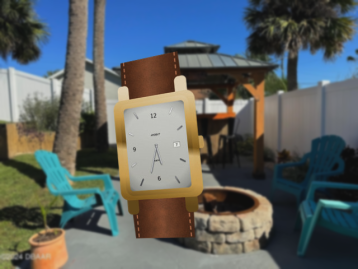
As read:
**5:33**
